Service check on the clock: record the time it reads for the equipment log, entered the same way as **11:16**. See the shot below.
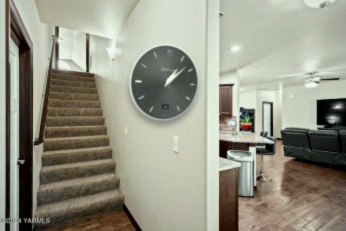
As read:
**1:08**
